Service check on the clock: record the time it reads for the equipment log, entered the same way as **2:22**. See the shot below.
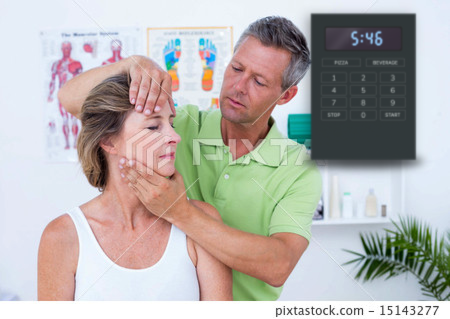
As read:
**5:46**
